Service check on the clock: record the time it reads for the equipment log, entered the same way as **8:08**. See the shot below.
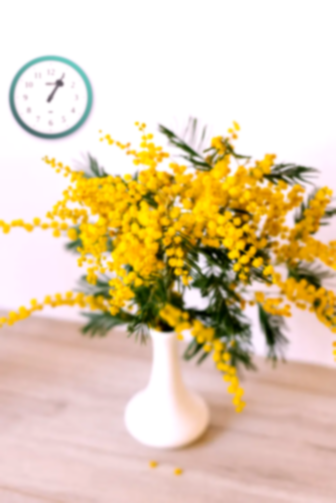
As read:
**1:05**
